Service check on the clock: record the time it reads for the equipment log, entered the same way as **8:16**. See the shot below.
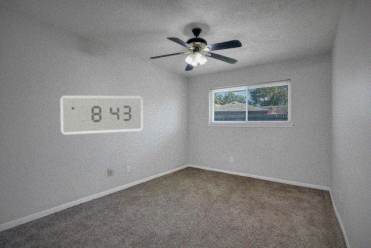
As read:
**8:43**
